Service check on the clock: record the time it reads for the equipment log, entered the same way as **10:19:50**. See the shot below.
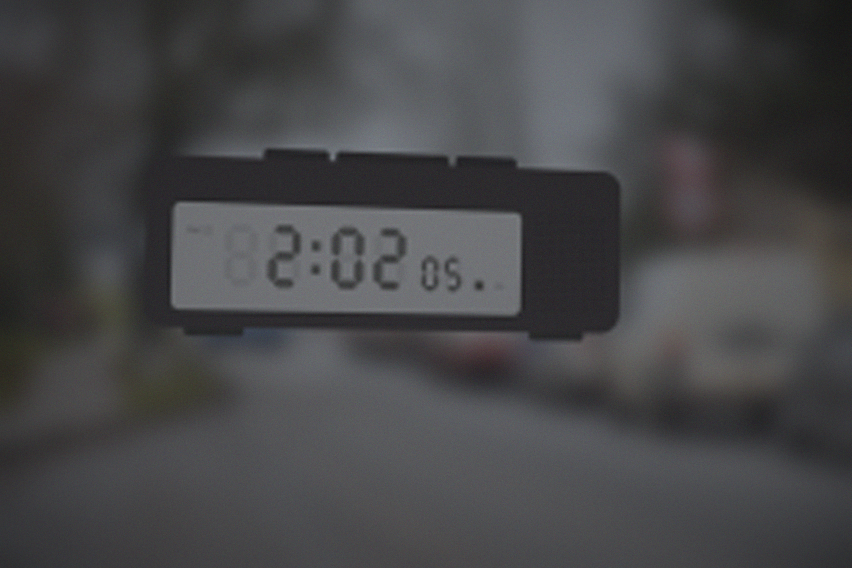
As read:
**2:02:05**
